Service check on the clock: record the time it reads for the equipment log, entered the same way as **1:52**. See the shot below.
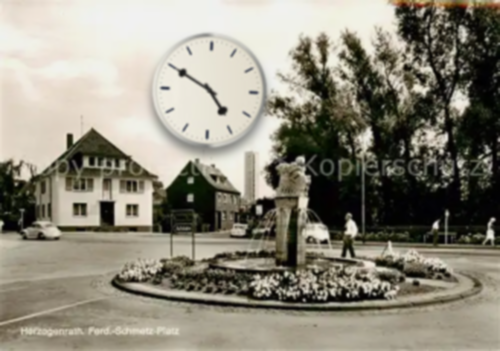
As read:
**4:50**
